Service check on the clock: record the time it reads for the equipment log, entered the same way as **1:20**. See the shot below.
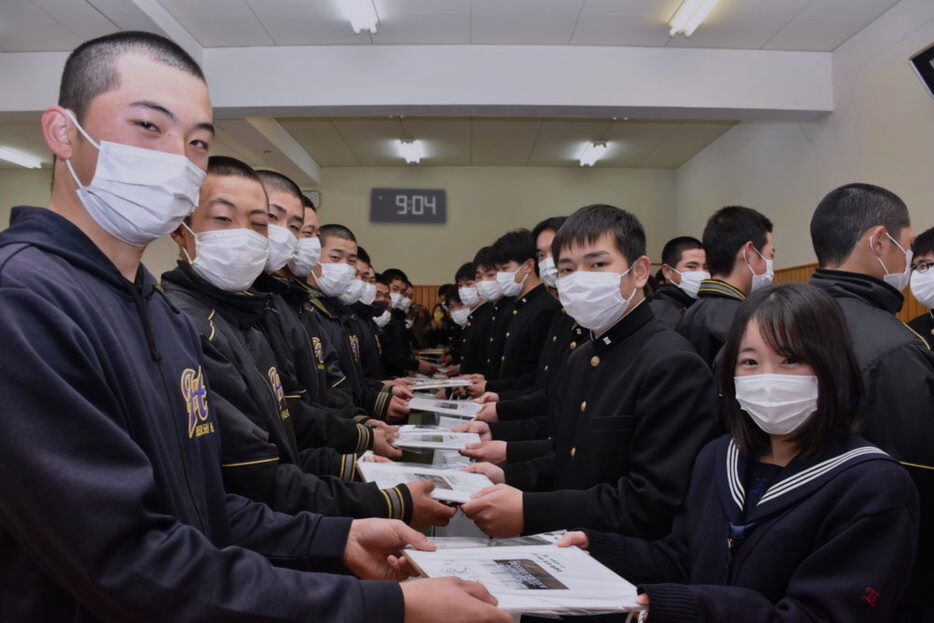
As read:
**9:04**
